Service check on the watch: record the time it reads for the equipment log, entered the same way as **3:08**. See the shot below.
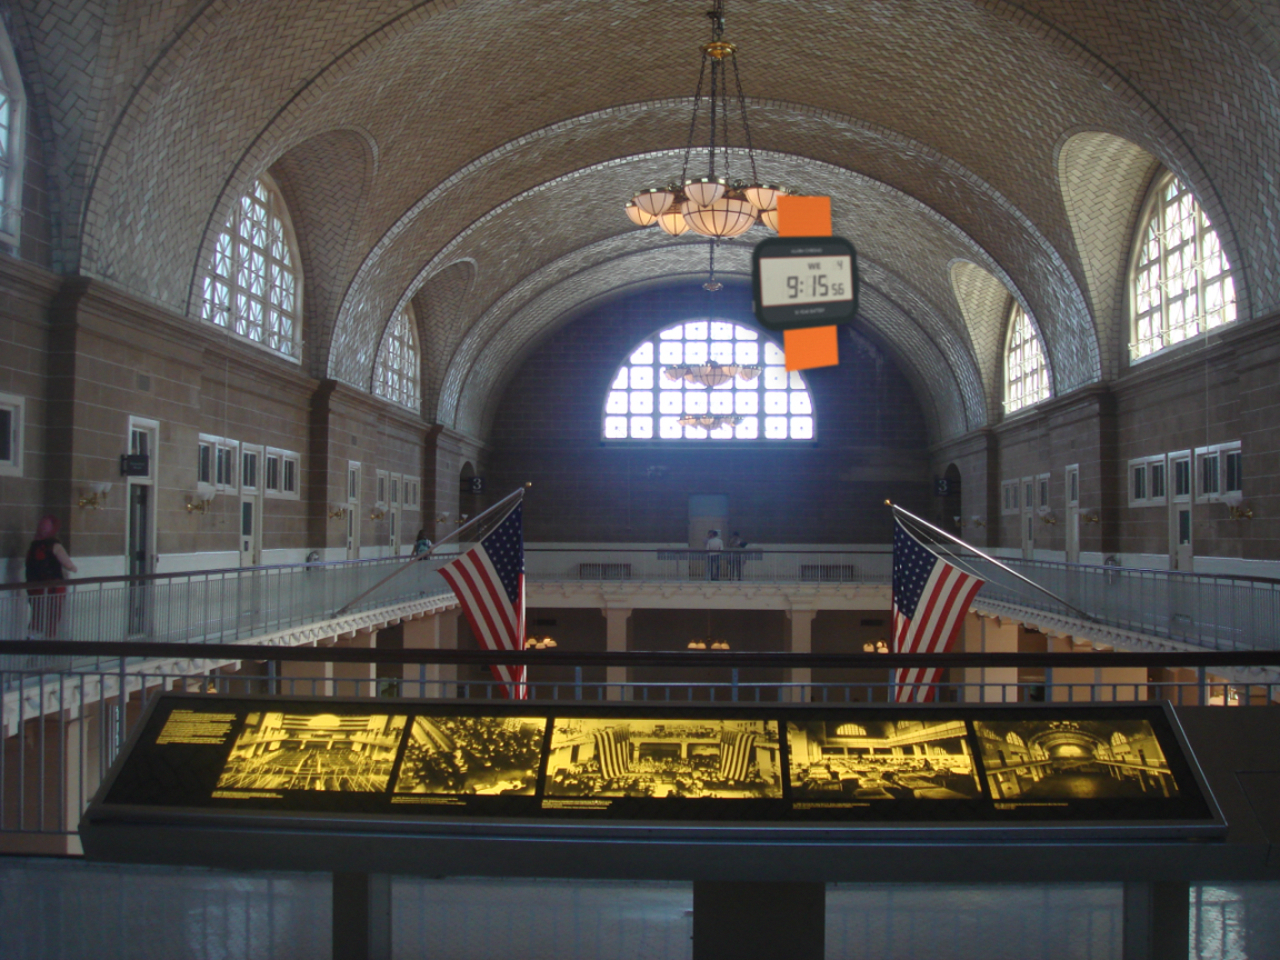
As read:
**9:15**
